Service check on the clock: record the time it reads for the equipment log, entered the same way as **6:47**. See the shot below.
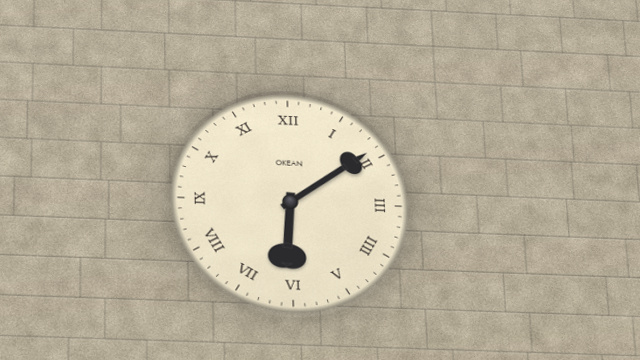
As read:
**6:09**
